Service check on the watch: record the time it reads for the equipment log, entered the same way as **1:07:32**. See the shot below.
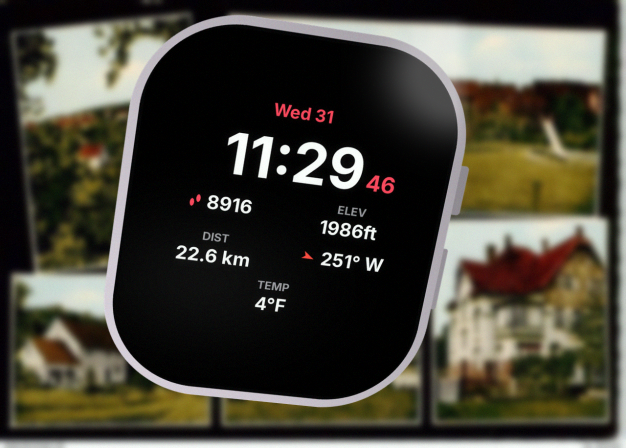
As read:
**11:29:46**
